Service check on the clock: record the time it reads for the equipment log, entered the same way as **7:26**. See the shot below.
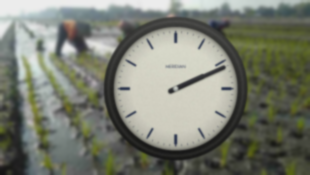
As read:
**2:11**
